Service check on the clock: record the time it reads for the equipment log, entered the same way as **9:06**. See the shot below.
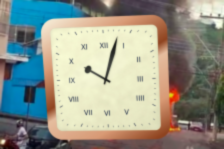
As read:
**10:03**
